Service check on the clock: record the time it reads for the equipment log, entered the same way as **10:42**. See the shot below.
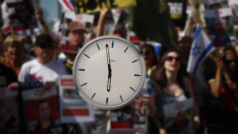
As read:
**5:58**
